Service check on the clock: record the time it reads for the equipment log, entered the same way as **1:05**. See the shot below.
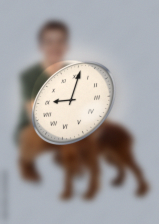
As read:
**9:01**
